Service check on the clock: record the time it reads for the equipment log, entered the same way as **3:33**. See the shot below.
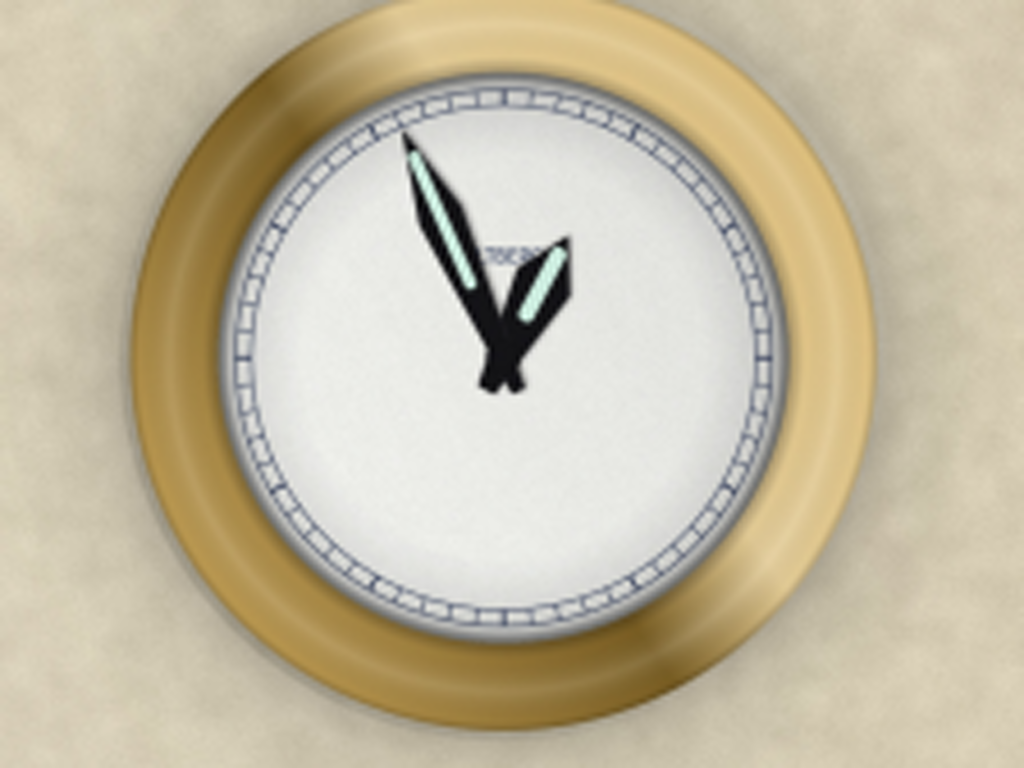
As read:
**12:56**
